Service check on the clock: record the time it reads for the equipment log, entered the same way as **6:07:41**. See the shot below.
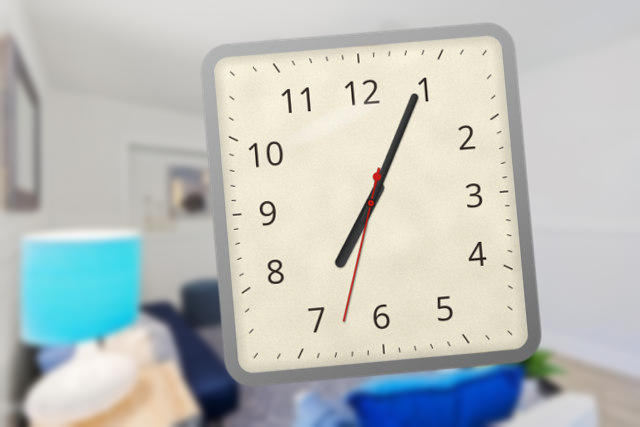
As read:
**7:04:33**
